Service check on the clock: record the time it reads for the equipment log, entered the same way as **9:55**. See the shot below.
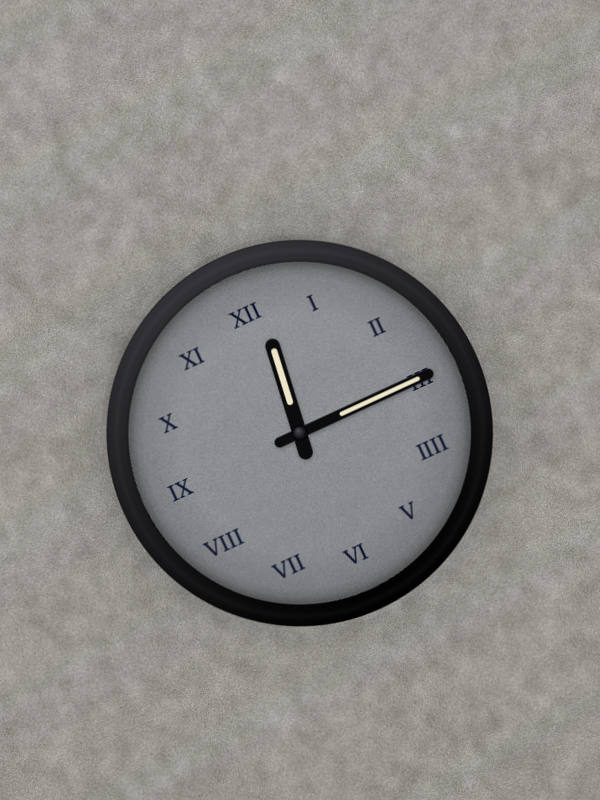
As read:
**12:15**
